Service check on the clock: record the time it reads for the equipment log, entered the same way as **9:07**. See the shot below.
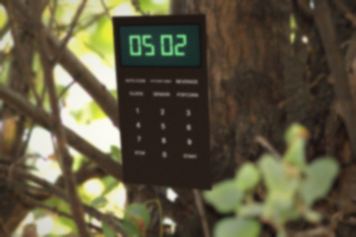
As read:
**5:02**
